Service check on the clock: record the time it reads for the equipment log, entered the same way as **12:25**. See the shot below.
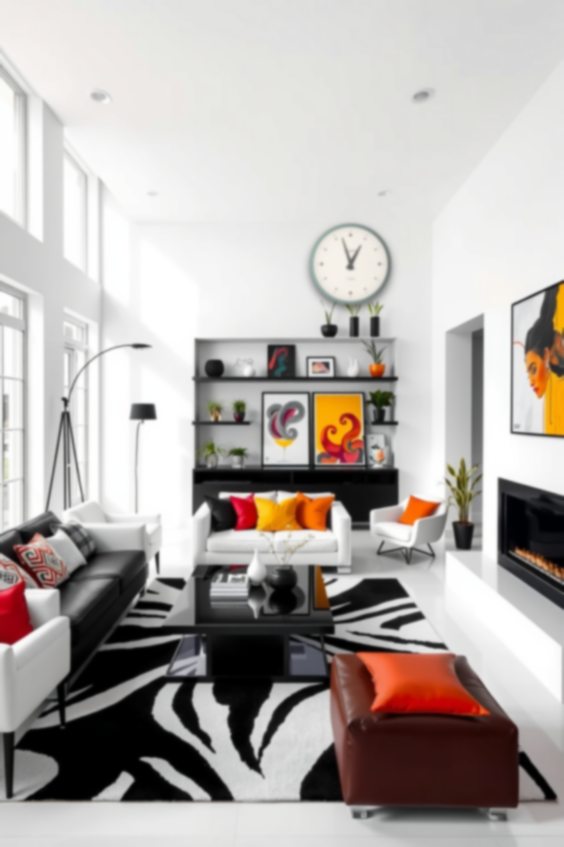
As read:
**12:57**
